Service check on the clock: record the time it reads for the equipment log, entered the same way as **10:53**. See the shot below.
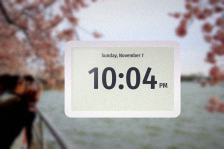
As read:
**10:04**
